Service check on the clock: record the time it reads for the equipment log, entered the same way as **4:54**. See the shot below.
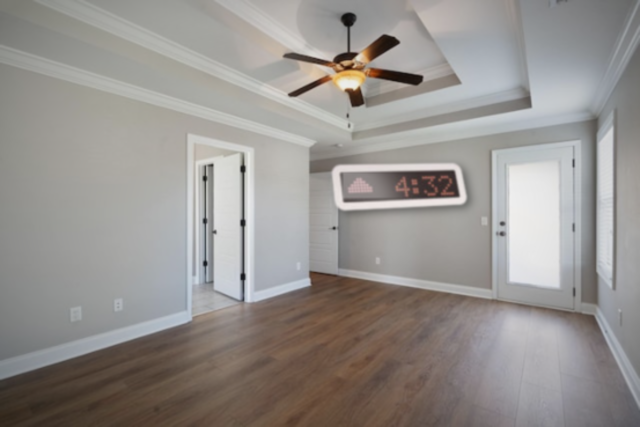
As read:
**4:32**
